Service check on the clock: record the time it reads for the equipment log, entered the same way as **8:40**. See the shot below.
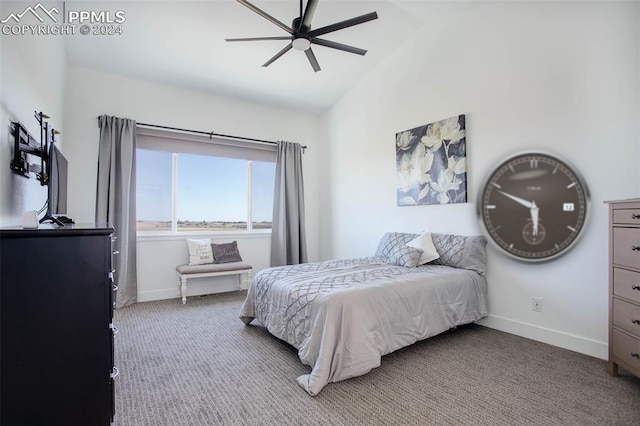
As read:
**5:49**
